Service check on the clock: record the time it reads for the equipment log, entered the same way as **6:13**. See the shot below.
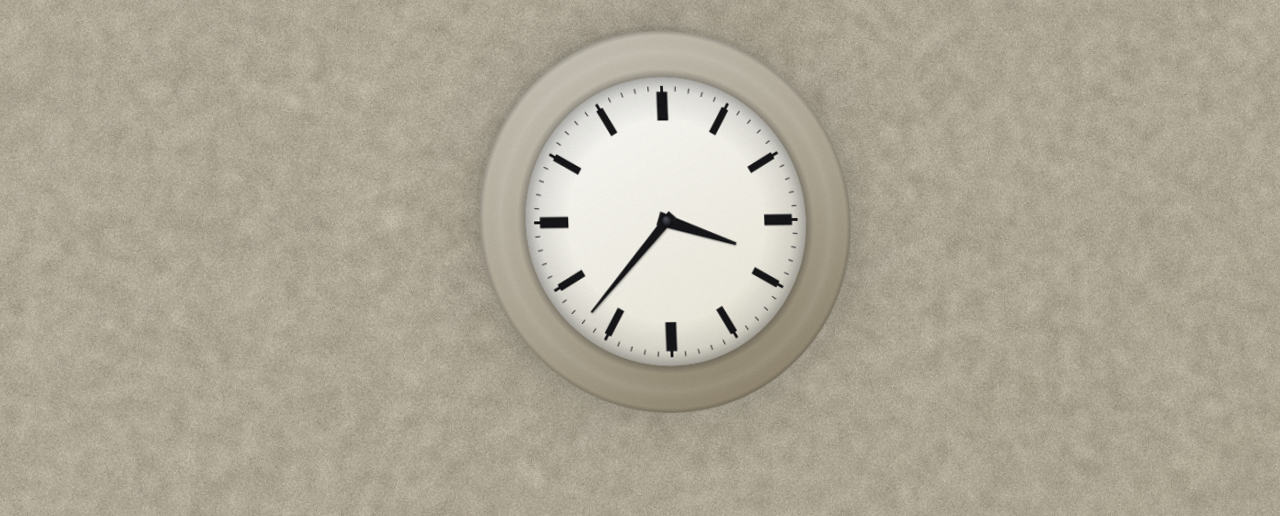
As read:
**3:37**
